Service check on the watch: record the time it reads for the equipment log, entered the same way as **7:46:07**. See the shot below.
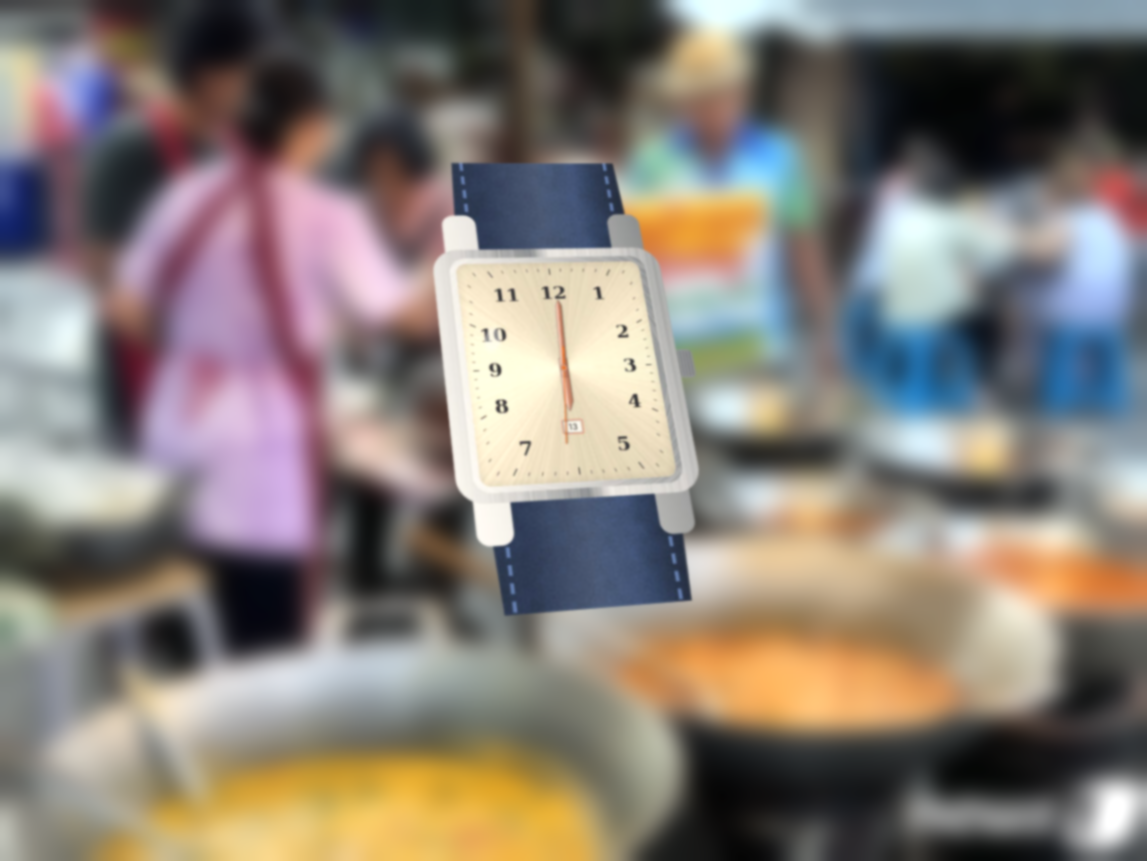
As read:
**6:00:31**
